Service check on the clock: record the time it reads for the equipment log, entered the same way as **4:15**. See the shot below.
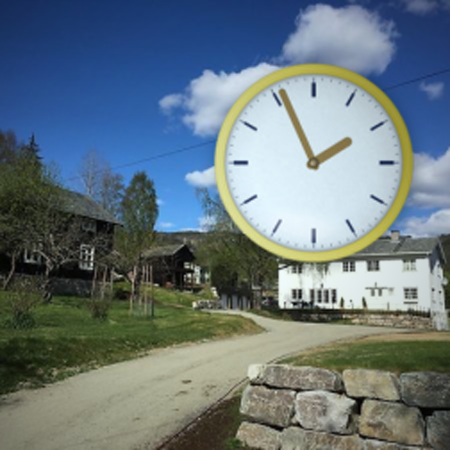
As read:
**1:56**
